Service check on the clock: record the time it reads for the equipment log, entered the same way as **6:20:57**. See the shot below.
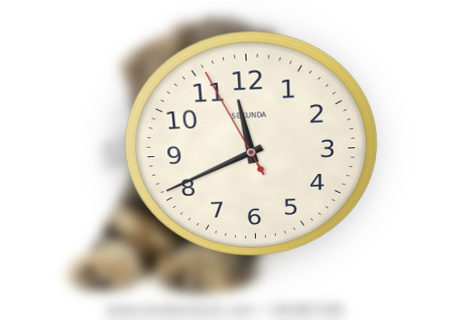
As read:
**11:40:56**
